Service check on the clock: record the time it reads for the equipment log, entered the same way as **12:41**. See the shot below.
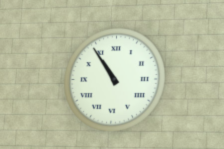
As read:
**10:54**
